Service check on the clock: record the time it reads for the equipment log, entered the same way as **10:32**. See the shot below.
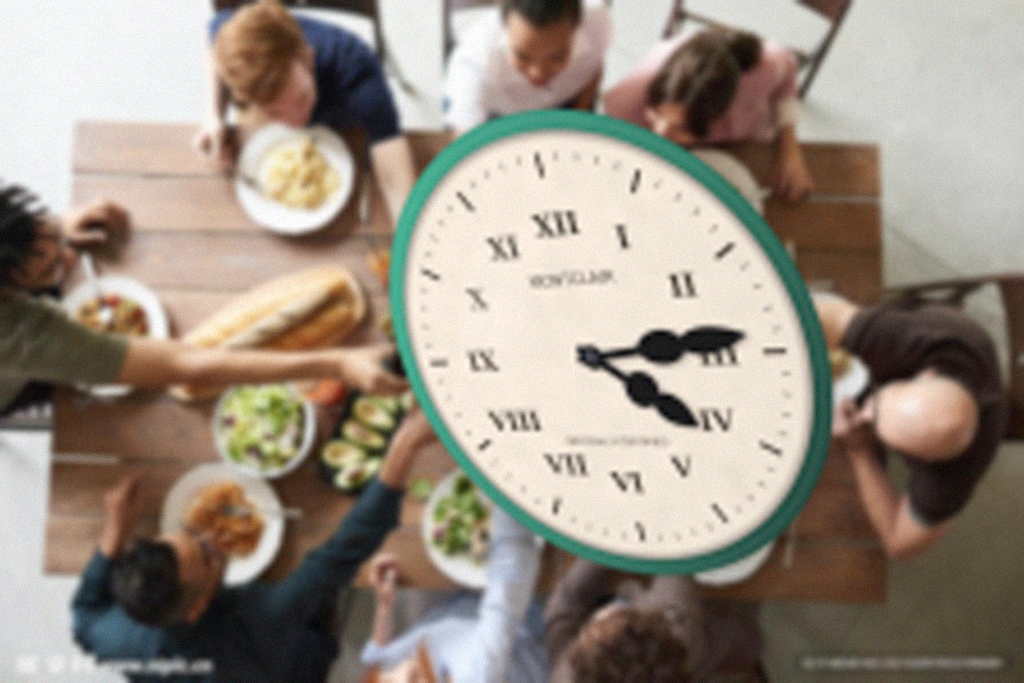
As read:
**4:14**
